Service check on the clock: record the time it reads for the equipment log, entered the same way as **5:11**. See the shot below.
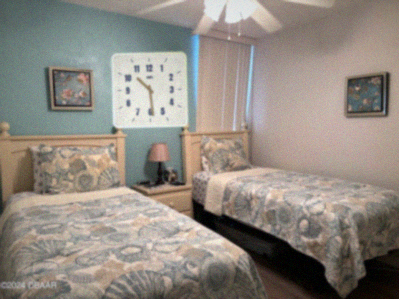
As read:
**10:29**
